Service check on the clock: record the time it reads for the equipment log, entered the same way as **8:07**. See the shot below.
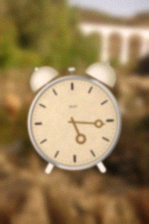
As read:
**5:16**
